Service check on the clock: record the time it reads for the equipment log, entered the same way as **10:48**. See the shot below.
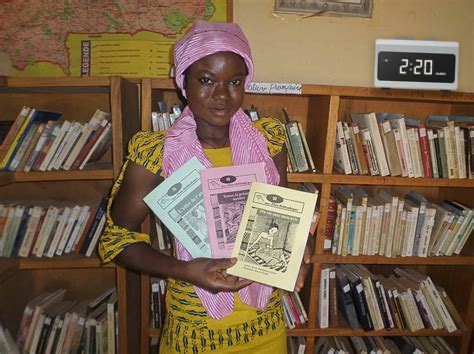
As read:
**2:20**
